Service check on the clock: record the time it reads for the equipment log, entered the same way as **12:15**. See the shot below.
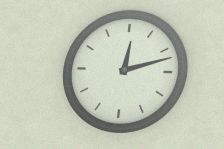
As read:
**12:12**
